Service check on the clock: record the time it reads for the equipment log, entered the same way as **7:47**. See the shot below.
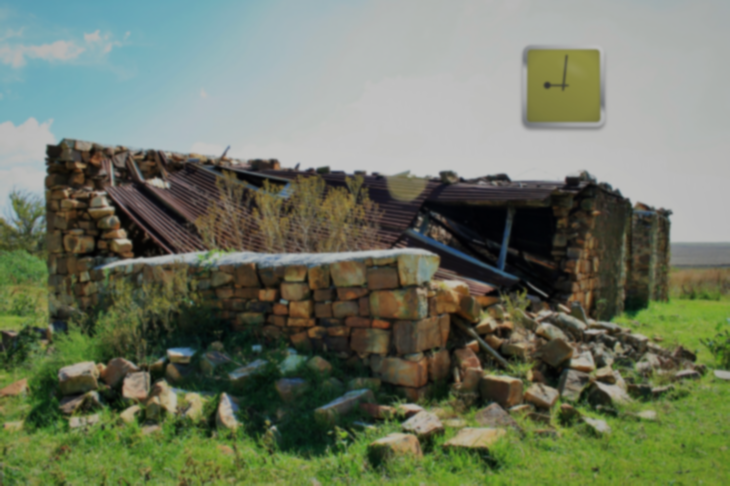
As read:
**9:01**
